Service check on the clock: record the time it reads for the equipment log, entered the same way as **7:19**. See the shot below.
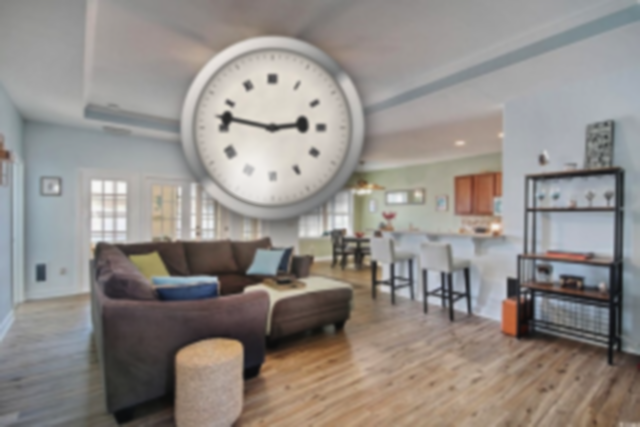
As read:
**2:47**
